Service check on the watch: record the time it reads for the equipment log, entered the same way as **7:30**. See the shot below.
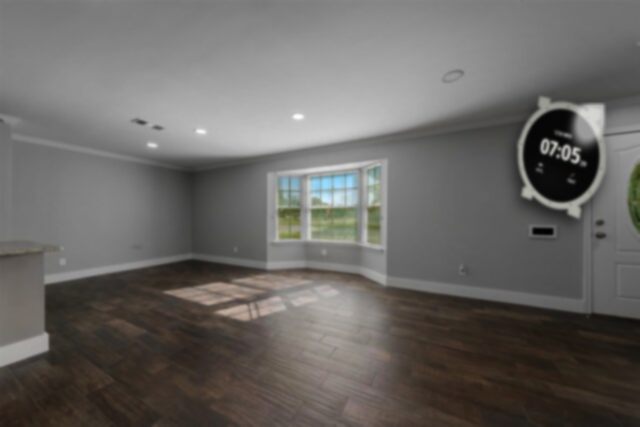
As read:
**7:05**
